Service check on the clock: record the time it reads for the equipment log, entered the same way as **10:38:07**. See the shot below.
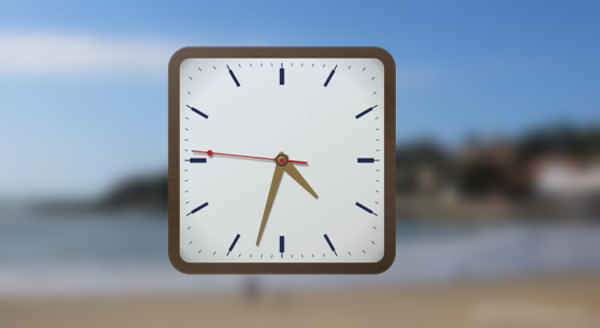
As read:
**4:32:46**
